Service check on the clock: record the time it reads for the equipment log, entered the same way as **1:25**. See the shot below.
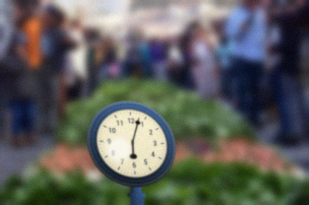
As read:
**6:03**
